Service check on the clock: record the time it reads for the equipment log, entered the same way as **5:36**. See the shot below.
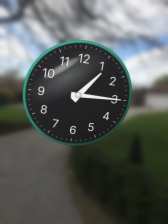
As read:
**1:15**
